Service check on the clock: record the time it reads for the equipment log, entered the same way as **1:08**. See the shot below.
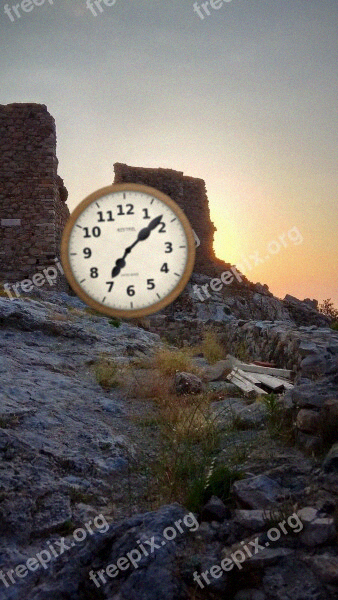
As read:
**7:08**
